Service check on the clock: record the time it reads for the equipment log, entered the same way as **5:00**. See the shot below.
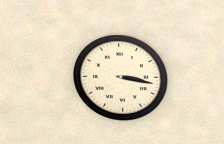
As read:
**3:17**
